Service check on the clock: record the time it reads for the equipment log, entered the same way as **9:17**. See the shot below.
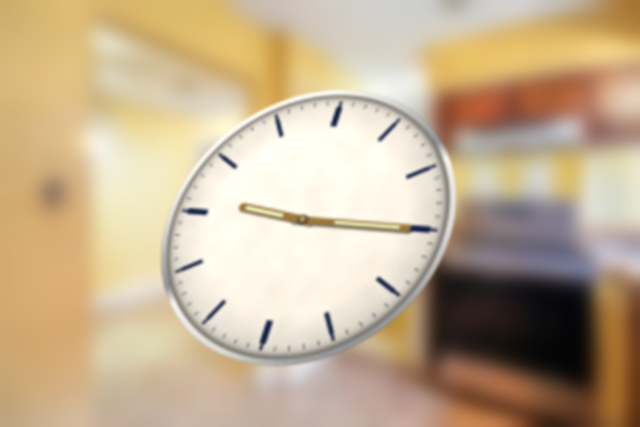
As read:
**9:15**
